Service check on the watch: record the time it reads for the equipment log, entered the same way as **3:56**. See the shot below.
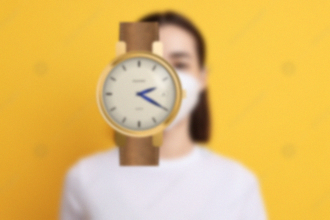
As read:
**2:20**
